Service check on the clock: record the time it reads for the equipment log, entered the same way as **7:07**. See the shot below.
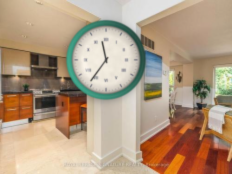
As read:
**11:36**
